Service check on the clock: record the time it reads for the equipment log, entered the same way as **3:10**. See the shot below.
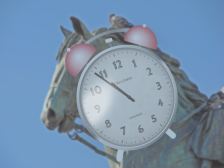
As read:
**10:54**
